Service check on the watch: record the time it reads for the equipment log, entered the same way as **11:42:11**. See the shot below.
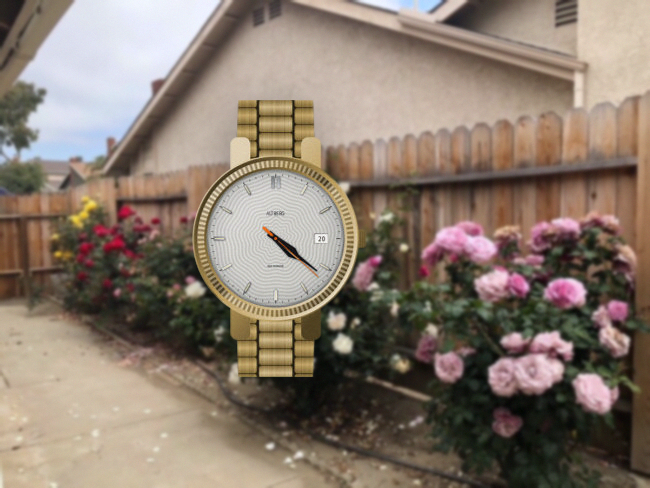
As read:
**4:21:22**
